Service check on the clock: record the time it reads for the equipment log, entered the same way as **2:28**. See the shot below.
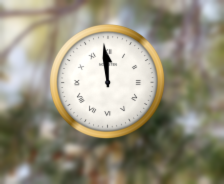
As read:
**11:59**
